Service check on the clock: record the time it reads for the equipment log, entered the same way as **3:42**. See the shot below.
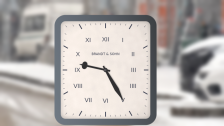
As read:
**9:25**
